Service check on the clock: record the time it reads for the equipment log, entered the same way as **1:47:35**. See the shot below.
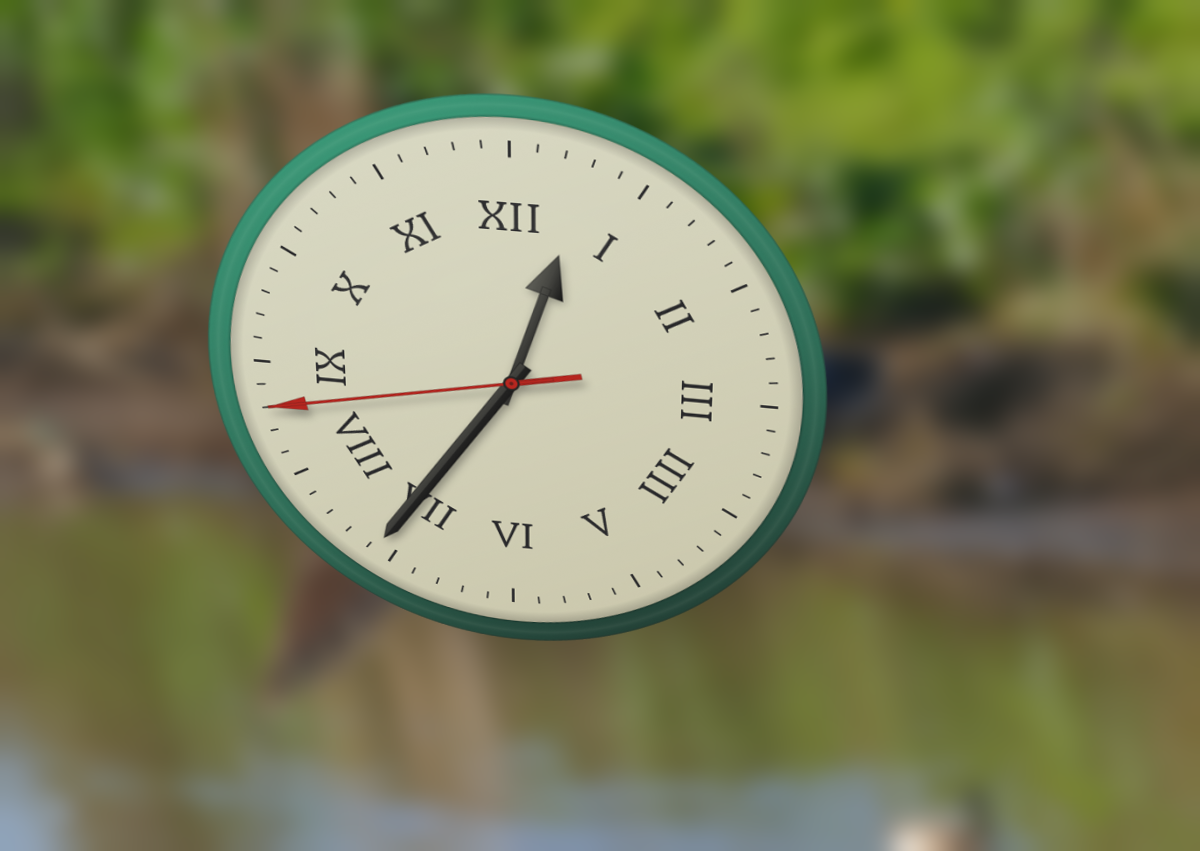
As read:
**12:35:43**
